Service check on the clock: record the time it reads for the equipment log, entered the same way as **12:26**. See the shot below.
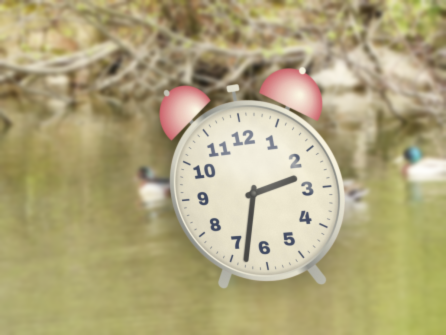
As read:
**2:33**
